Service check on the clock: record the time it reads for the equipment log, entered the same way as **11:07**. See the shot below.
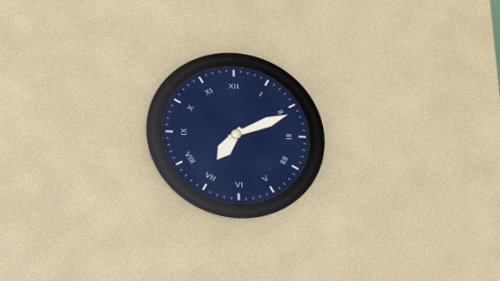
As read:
**7:11**
